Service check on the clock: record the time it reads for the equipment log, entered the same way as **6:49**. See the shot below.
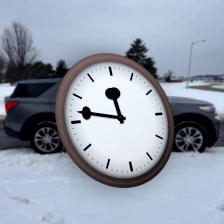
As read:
**11:47**
